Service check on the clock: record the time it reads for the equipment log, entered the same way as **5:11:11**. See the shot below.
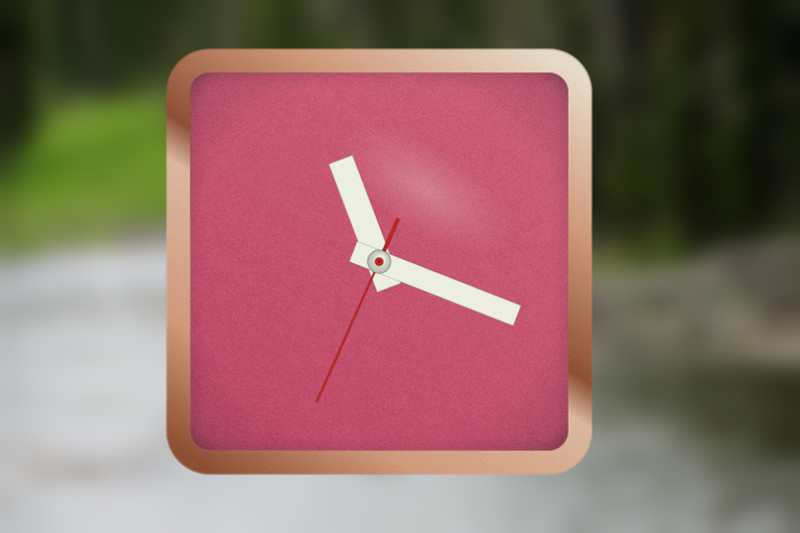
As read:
**11:18:34**
